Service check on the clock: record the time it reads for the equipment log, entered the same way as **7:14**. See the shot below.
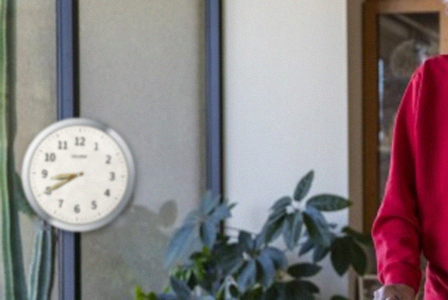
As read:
**8:40**
